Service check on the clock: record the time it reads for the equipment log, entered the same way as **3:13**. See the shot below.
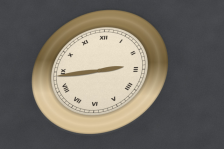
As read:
**2:44**
